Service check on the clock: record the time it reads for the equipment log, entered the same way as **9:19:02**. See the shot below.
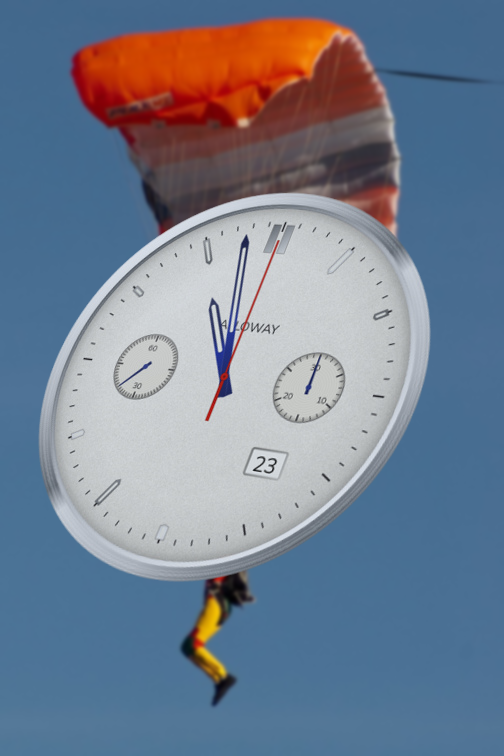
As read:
**10:57:37**
